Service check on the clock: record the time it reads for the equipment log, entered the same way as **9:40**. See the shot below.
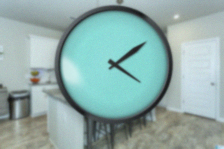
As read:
**4:09**
